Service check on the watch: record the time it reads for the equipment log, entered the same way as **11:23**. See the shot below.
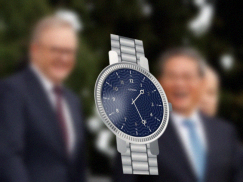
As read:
**1:26**
